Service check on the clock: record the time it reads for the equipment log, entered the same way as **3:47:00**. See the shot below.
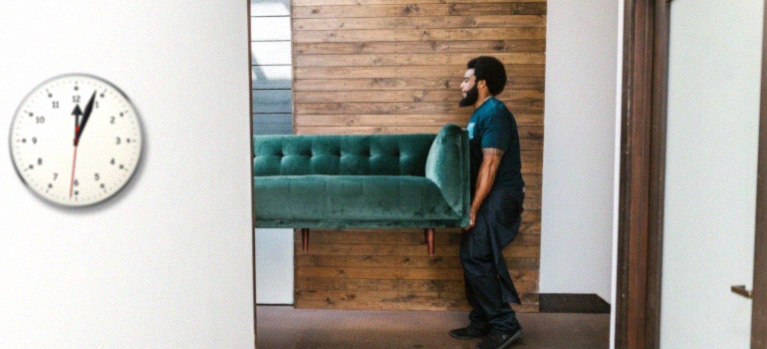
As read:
**12:03:31**
